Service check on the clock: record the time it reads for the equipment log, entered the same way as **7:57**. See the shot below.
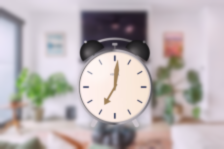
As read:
**7:01**
